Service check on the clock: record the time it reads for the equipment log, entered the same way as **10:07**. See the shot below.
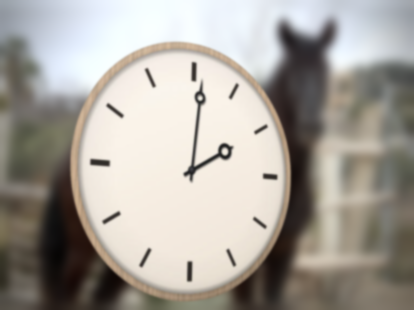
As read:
**2:01**
